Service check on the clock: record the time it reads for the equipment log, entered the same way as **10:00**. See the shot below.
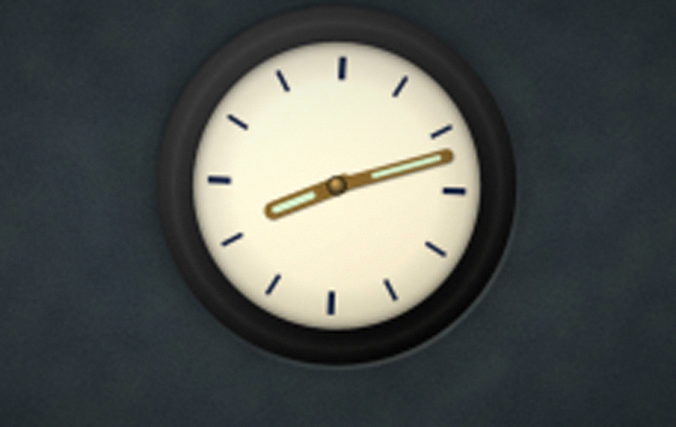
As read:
**8:12**
